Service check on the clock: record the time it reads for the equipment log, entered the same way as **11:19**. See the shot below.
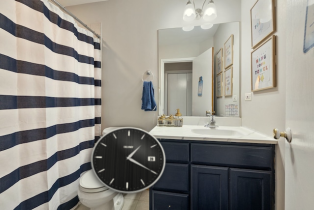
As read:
**1:20**
